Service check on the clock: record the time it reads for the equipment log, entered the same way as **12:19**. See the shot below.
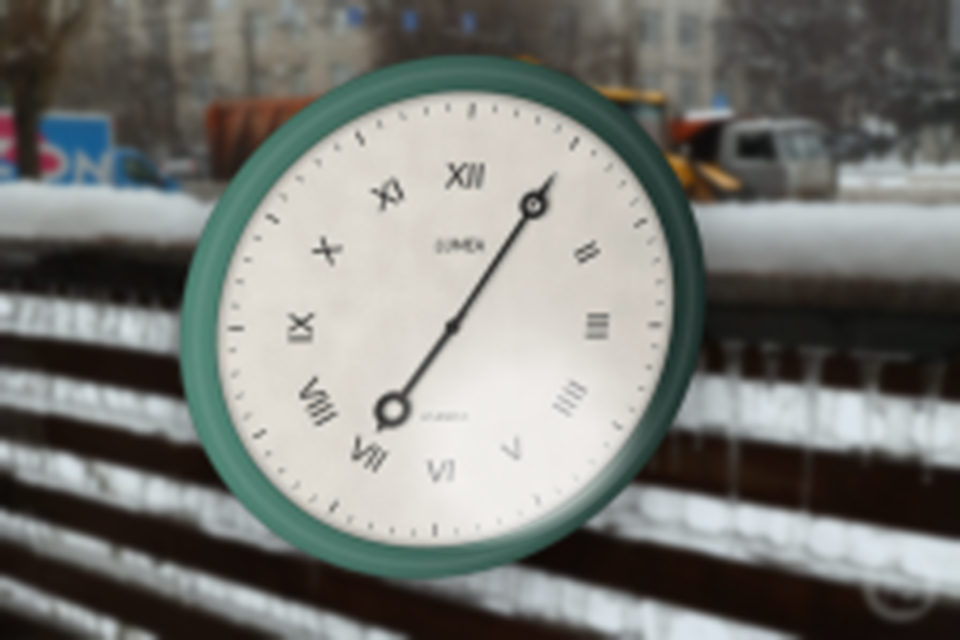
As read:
**7:05**
